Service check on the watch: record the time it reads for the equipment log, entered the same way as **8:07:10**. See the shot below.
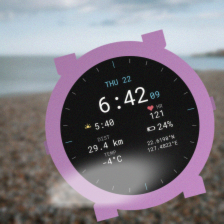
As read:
**6:42:09**
